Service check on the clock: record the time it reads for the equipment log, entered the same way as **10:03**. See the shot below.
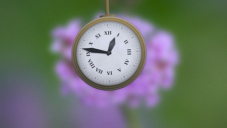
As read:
**12:47**
